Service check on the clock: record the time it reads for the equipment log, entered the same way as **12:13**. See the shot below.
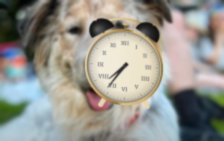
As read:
**7:36**
